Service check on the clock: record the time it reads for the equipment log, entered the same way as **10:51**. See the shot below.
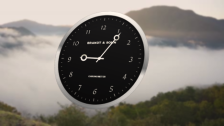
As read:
**9:06**
